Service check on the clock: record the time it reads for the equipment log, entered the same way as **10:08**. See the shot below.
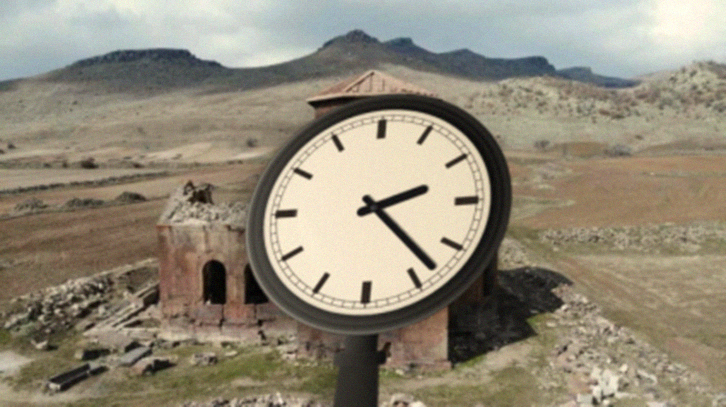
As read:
**2:23**
